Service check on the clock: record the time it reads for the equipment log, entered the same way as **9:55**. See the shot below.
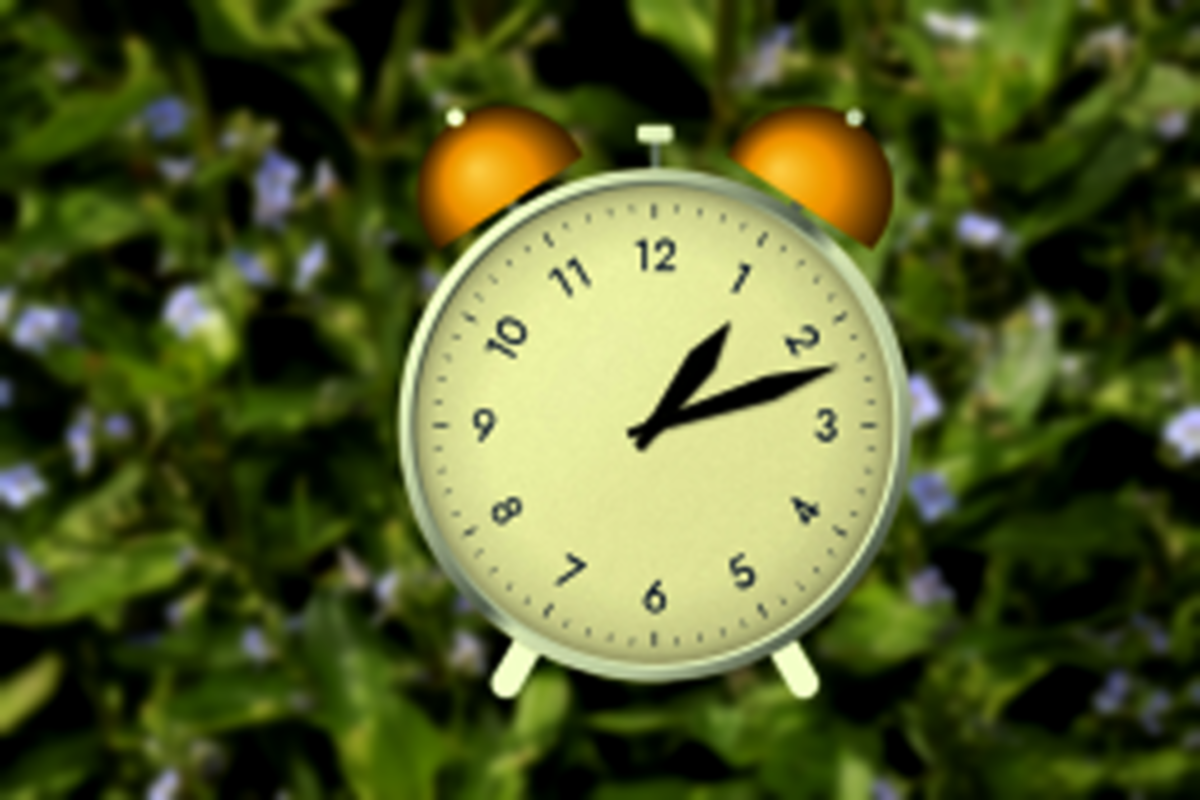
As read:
**1:12**
